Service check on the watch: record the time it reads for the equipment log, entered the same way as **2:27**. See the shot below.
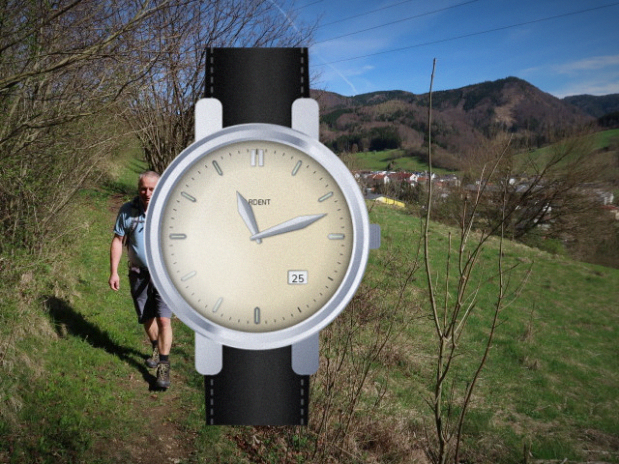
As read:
**11:12**
